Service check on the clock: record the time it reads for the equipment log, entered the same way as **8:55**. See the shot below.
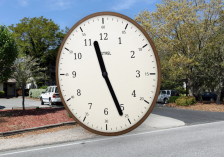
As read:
**11:26**
